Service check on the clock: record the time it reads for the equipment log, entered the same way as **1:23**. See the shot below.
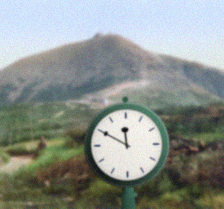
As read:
**11:50**
